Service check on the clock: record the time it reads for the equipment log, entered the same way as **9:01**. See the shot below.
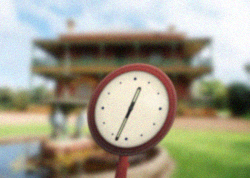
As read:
**12:33**
